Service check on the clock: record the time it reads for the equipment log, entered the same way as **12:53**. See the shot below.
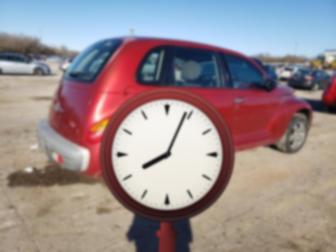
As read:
**8:04**
